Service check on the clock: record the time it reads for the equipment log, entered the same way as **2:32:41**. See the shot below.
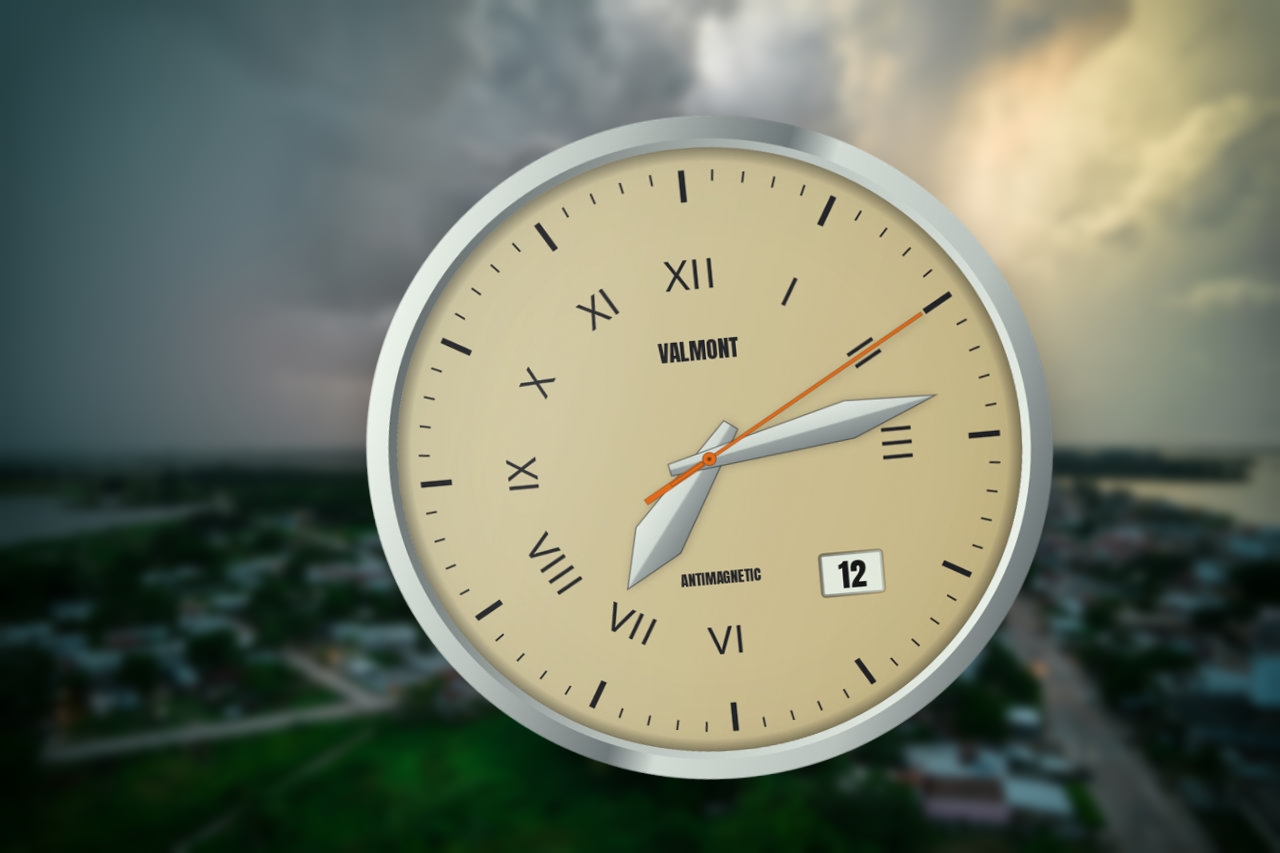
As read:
**7:13:10**
